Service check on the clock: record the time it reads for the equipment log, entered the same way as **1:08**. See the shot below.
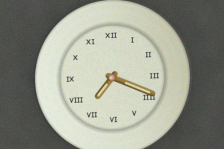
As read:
**7:19**
